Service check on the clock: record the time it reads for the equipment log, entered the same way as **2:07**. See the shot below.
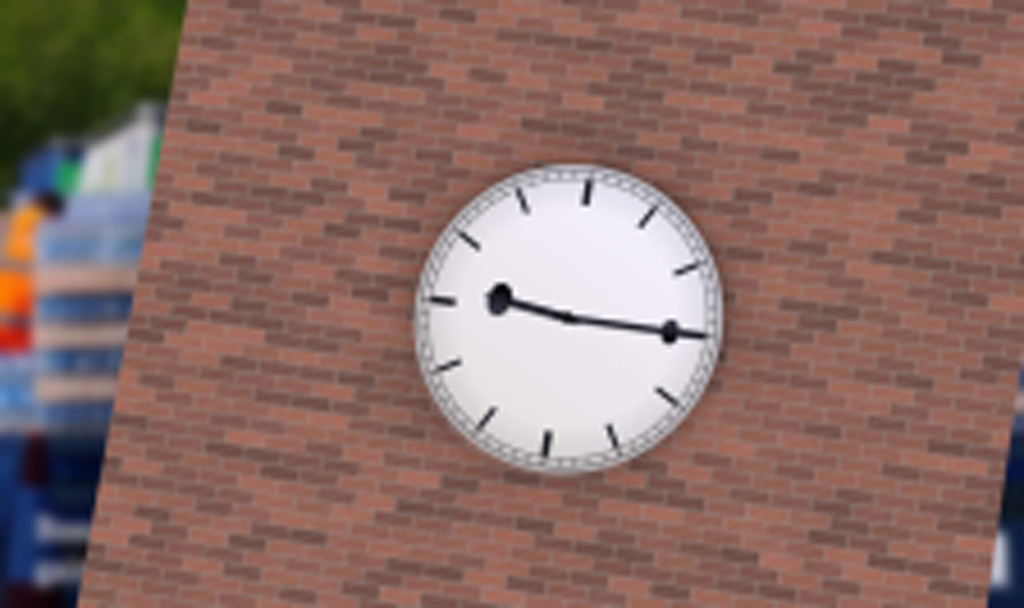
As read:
**9:15**
